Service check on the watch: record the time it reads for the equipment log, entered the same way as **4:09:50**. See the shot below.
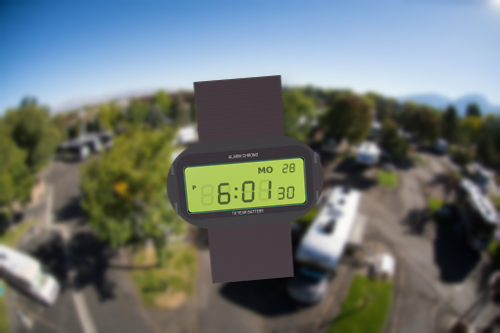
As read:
**6:01:30**
